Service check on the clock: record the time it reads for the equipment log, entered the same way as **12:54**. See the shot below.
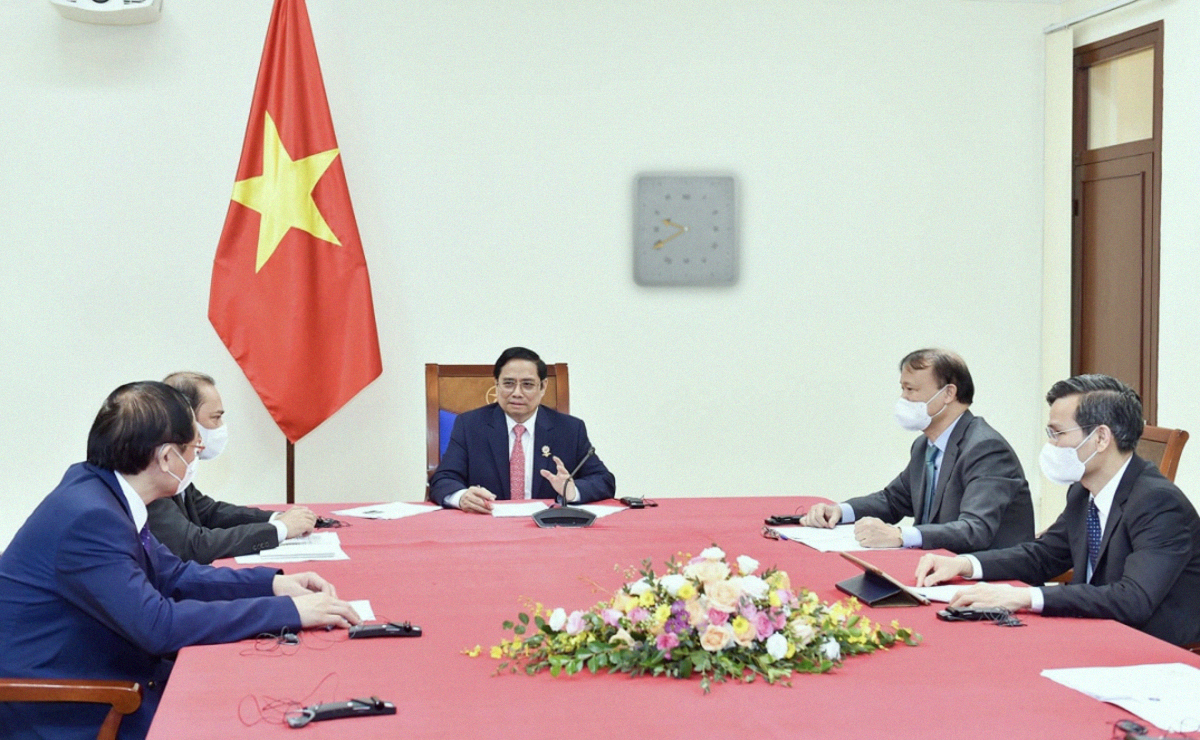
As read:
**9:40**
